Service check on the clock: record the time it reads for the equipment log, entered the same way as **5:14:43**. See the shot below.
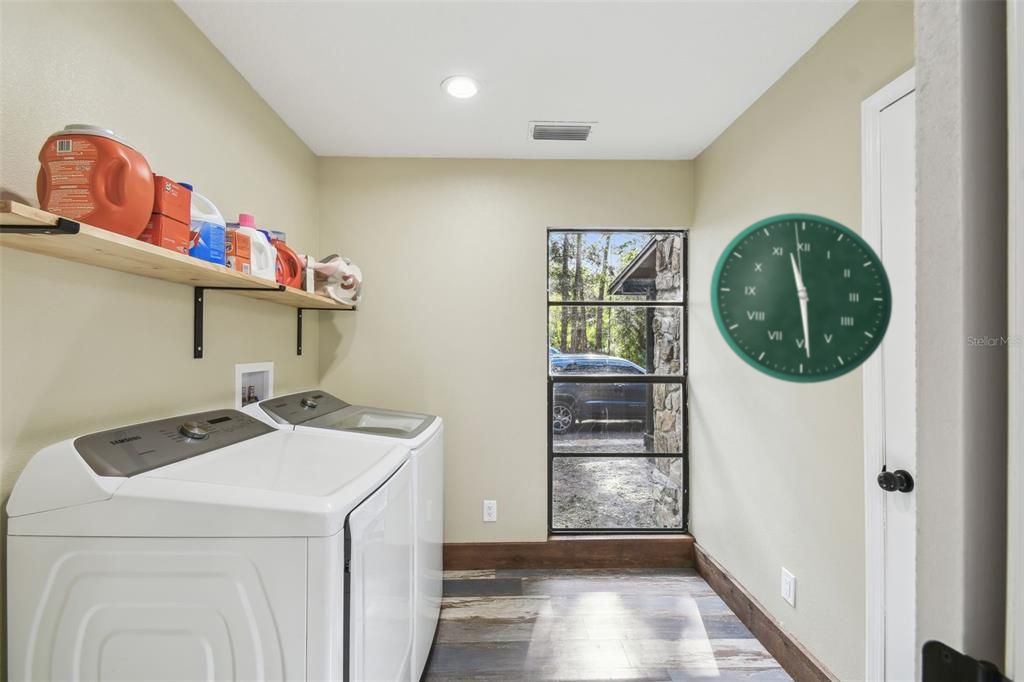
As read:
**11:28:59**
